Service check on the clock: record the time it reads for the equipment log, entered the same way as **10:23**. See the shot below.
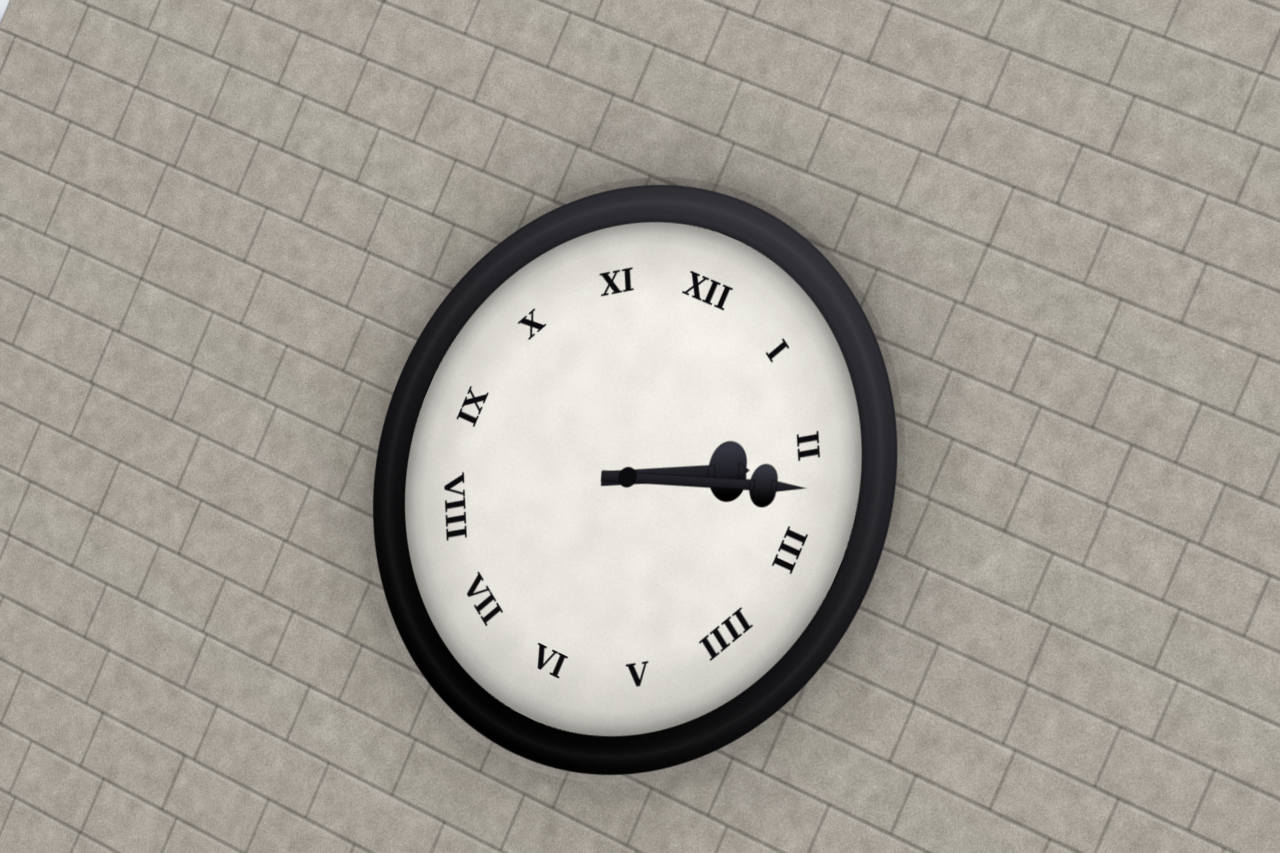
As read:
**2:12**
